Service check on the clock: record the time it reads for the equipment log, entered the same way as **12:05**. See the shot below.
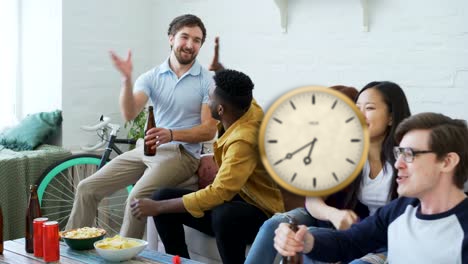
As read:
**6:40**
